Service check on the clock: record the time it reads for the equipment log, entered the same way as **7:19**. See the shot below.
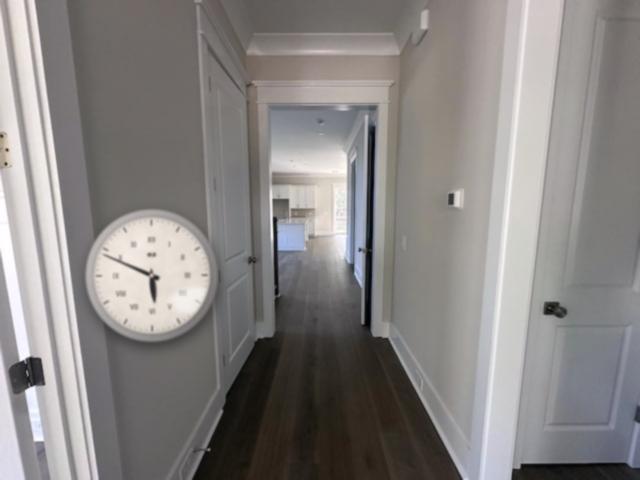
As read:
**5:49**
